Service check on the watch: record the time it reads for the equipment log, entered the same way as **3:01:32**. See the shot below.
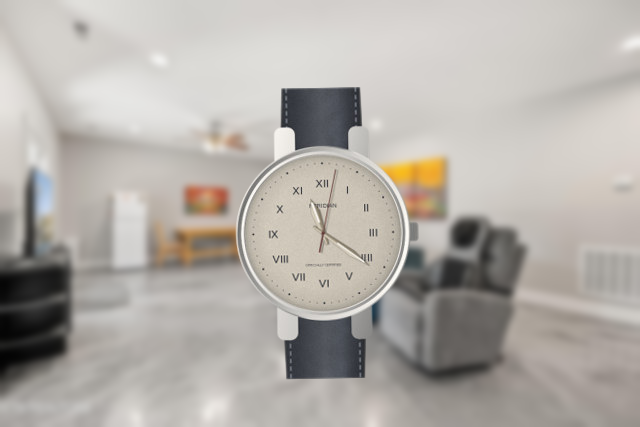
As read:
**11:21:02**
